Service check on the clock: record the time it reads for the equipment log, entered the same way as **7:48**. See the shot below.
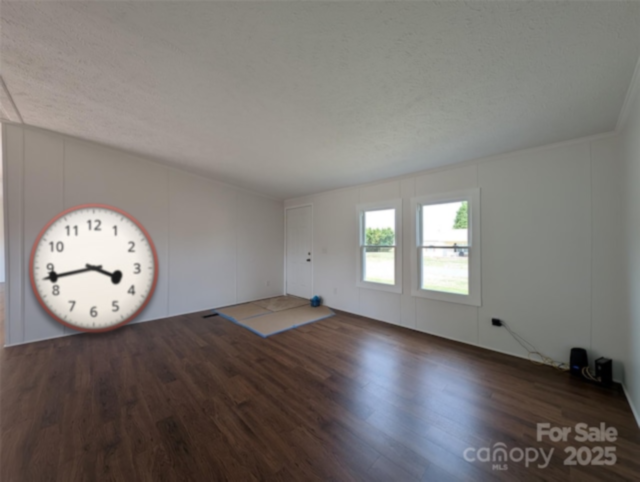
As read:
**3:43**
